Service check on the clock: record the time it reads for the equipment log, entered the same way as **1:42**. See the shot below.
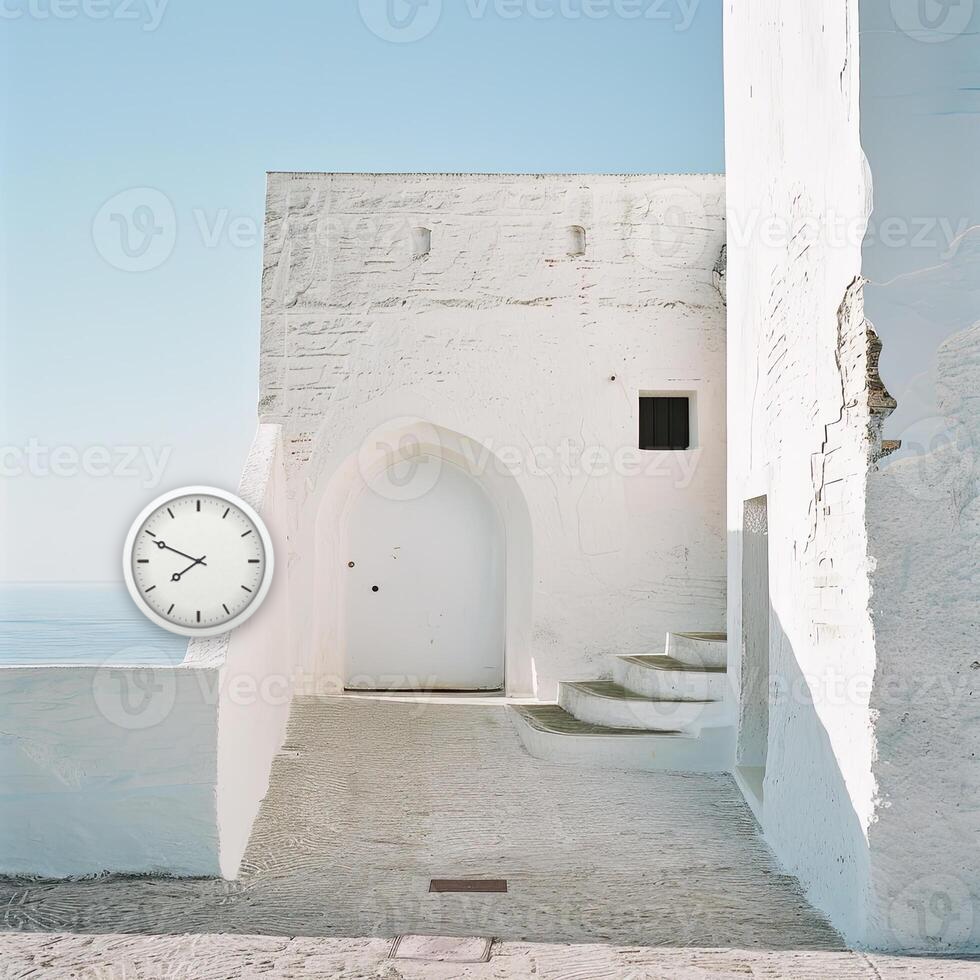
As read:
**7:49**
